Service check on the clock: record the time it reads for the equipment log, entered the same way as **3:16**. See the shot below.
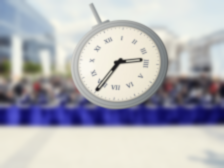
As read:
**3:40**
